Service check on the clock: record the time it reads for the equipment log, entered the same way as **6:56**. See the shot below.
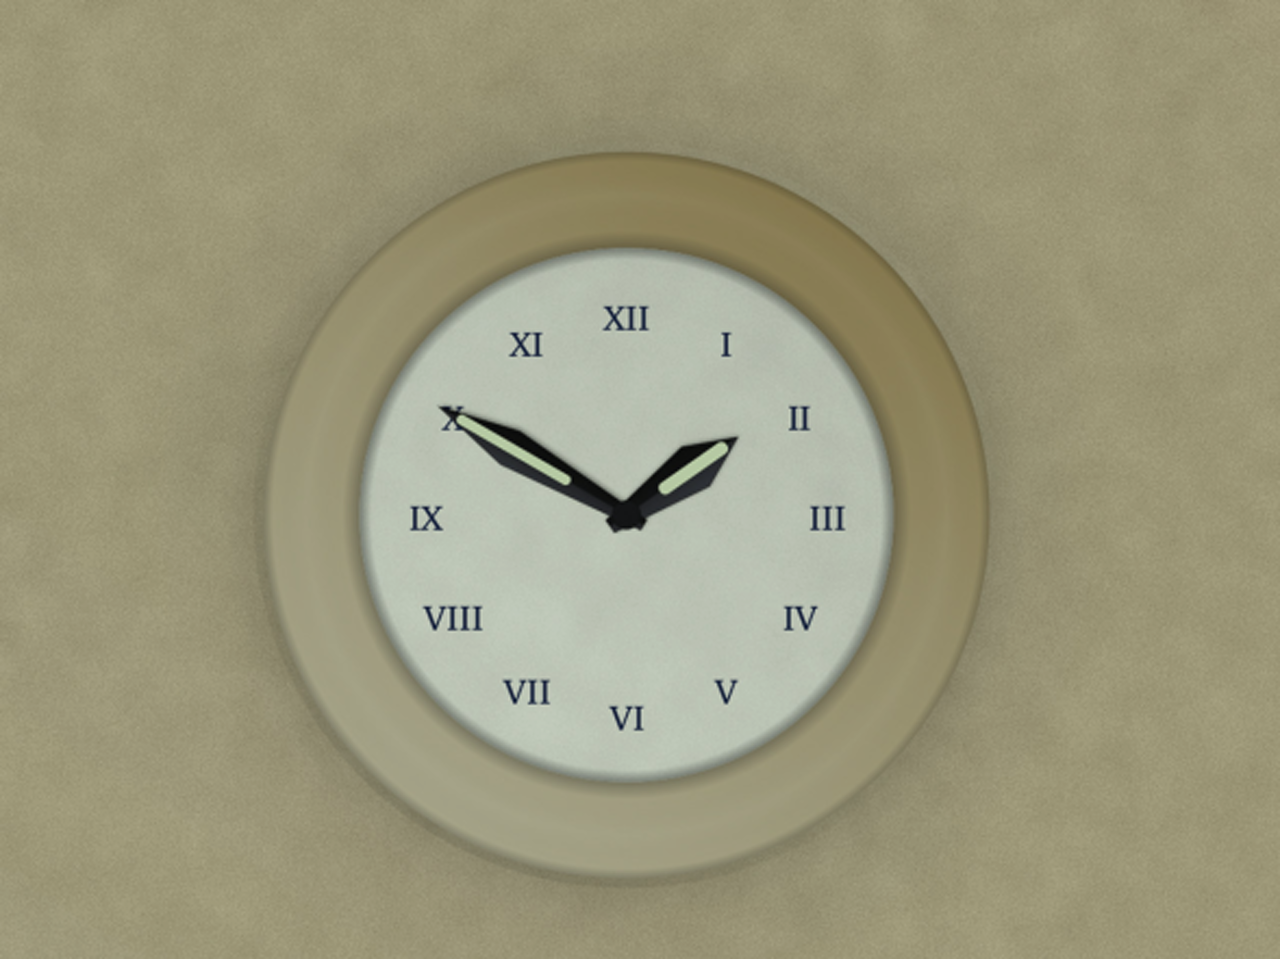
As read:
**1:50**
